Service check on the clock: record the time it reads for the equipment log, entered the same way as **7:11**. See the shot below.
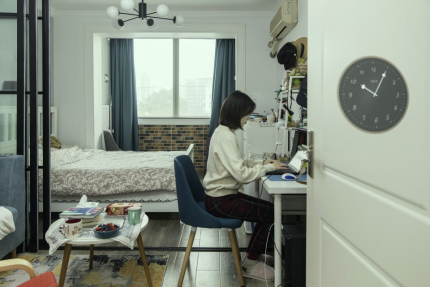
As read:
**10:05**
